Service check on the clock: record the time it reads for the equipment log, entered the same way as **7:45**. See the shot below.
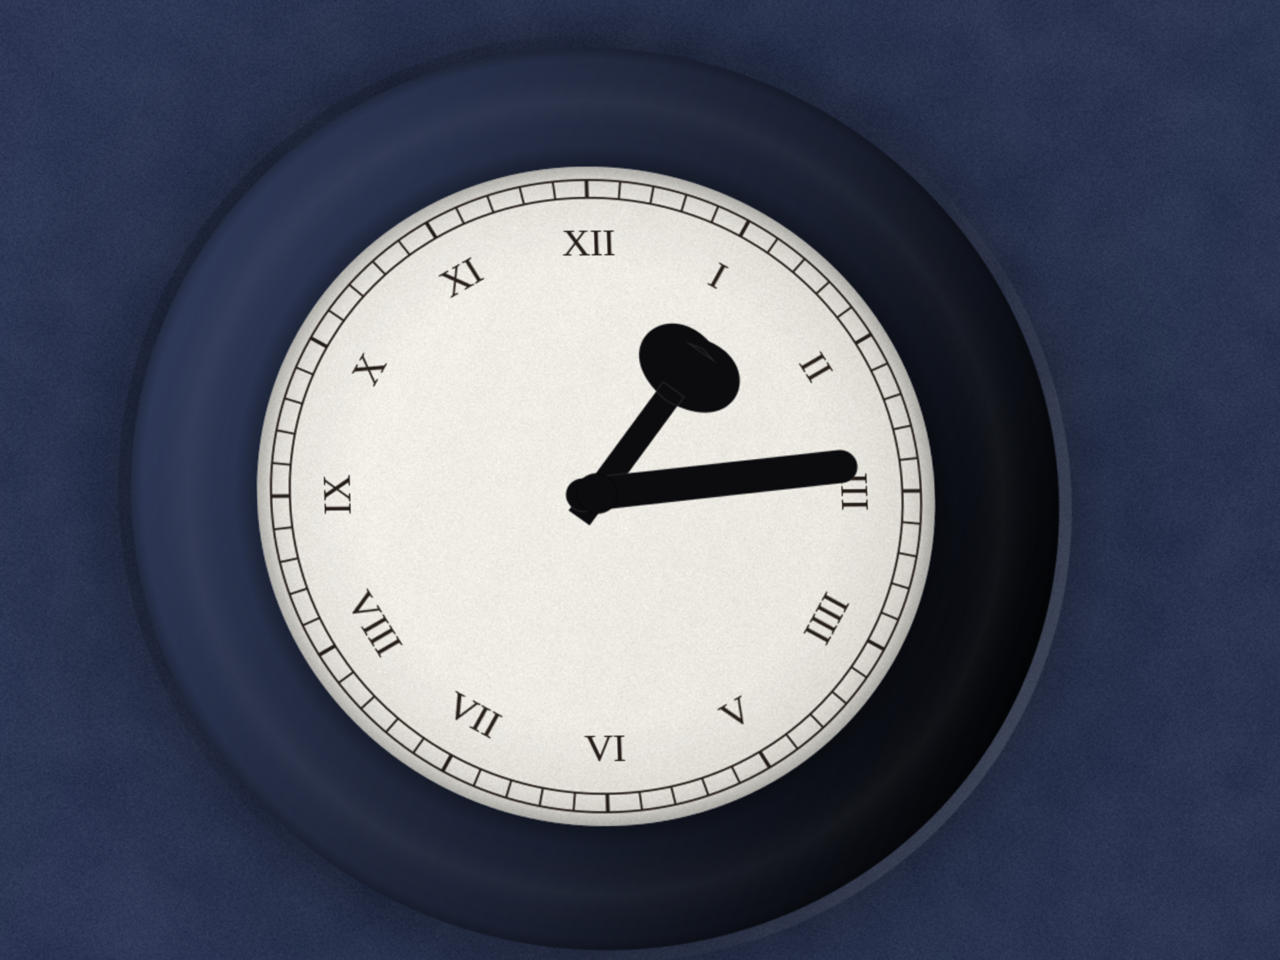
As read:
**1:14**
